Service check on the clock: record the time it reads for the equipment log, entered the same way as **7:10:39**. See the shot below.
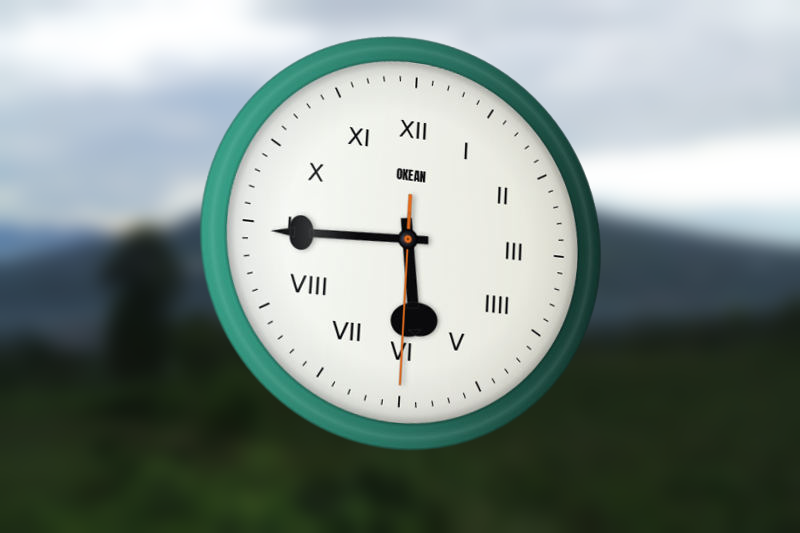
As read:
**5:44:30**
